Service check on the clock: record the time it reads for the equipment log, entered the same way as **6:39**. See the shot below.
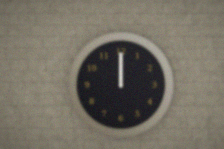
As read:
**12:00**
